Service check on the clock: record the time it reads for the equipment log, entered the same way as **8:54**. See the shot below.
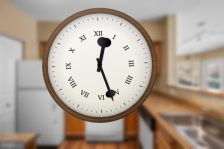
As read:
**12:27**
